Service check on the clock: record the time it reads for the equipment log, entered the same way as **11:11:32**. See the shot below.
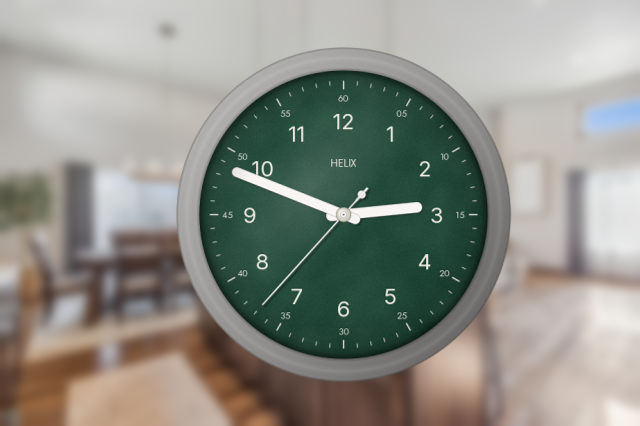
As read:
**2:48:37**
